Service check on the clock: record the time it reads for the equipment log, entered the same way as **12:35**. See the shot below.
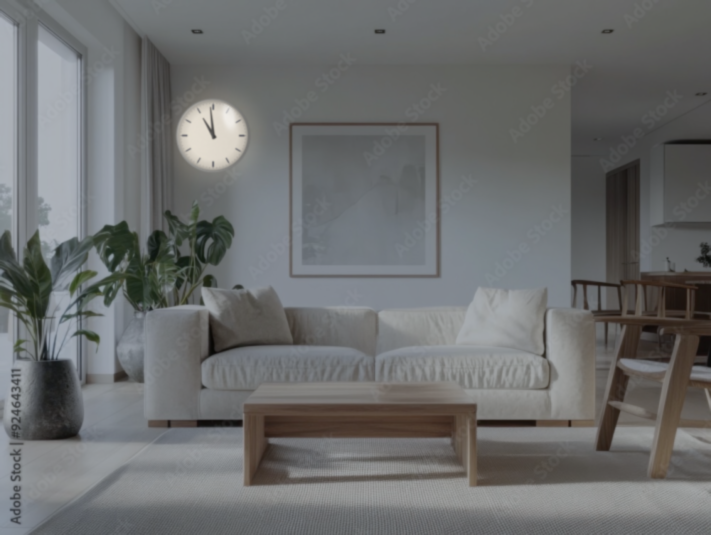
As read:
**10:59**
